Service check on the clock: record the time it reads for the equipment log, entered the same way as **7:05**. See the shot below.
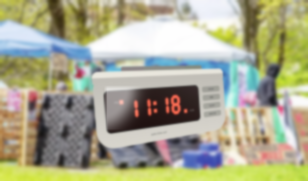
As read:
**11:18**
